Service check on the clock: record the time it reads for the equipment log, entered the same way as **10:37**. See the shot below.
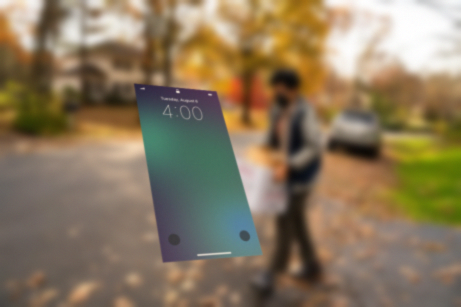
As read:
**4:00**
